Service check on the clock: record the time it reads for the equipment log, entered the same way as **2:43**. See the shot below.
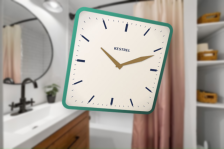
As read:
**10:11**
